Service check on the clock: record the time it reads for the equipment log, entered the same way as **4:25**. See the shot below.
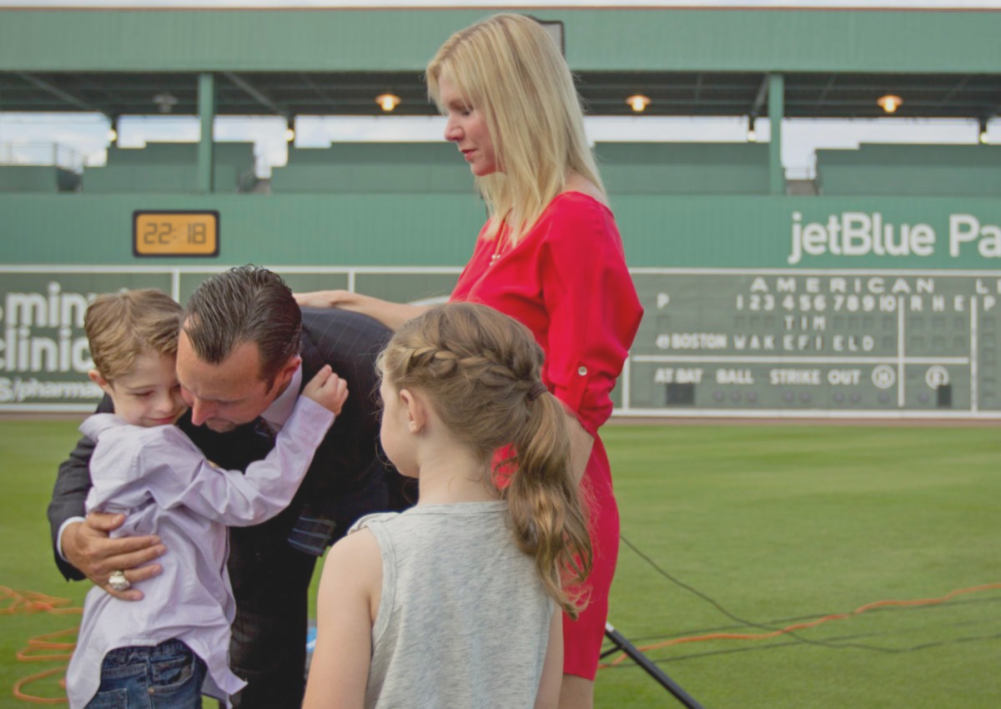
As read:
**22:18**
